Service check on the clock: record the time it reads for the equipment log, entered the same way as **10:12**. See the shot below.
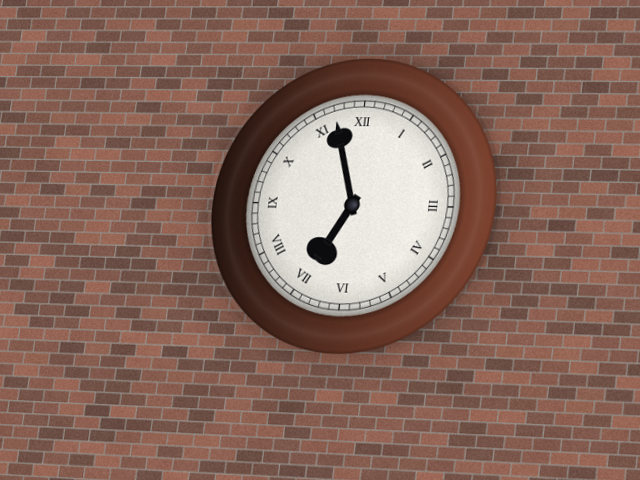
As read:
**6:57**
